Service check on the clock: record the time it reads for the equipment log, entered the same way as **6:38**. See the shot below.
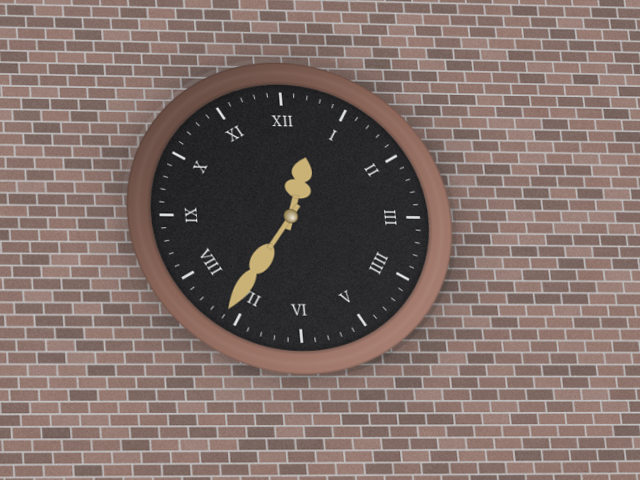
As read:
**12:36**
